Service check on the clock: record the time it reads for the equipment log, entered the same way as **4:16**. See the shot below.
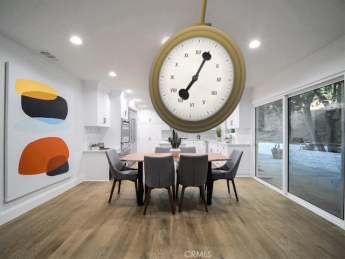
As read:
**7:04**
